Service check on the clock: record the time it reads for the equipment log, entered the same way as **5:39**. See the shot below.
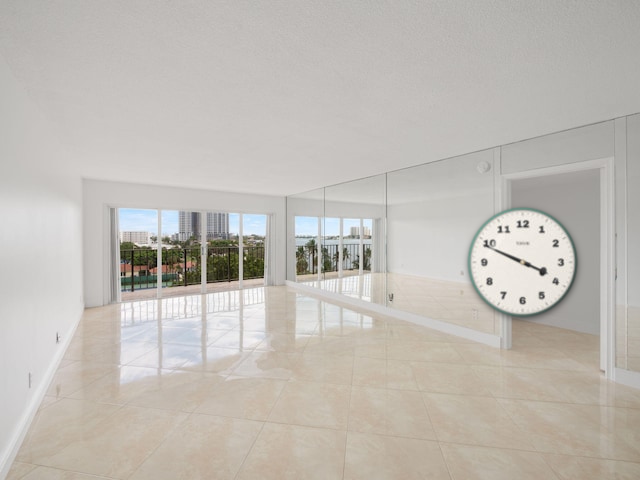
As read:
**3:49**
